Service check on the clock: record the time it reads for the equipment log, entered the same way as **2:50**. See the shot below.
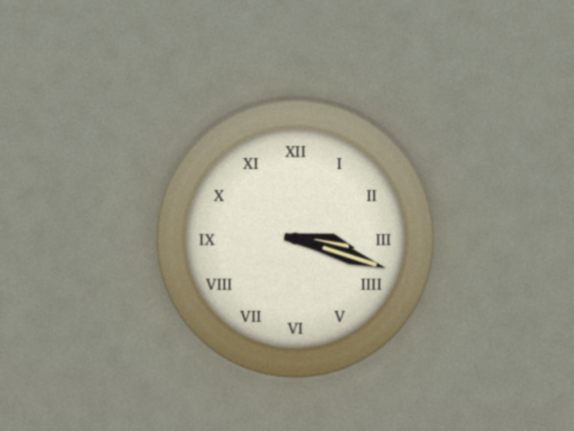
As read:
**3:18**
